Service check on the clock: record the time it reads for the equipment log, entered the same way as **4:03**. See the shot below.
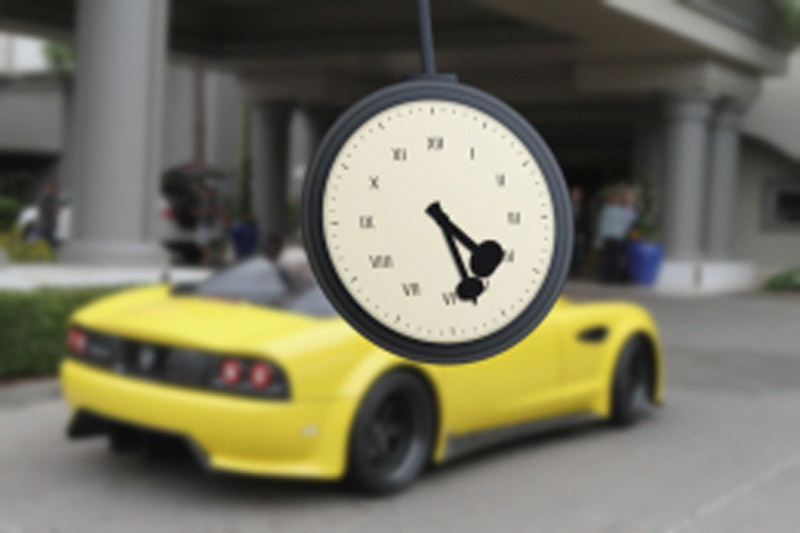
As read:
**4:27**
